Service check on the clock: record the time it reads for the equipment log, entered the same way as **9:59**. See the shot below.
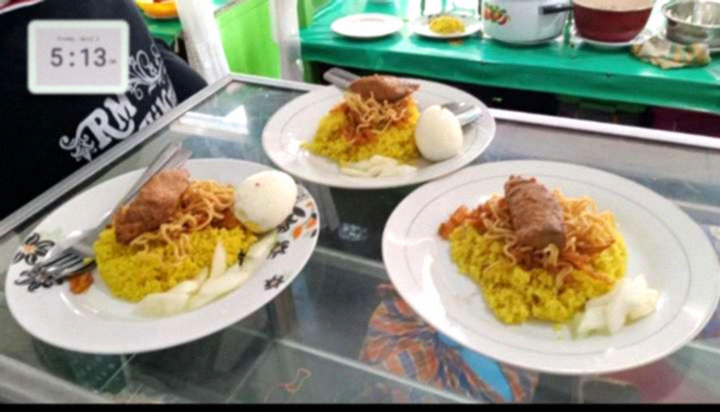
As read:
**5:13**
